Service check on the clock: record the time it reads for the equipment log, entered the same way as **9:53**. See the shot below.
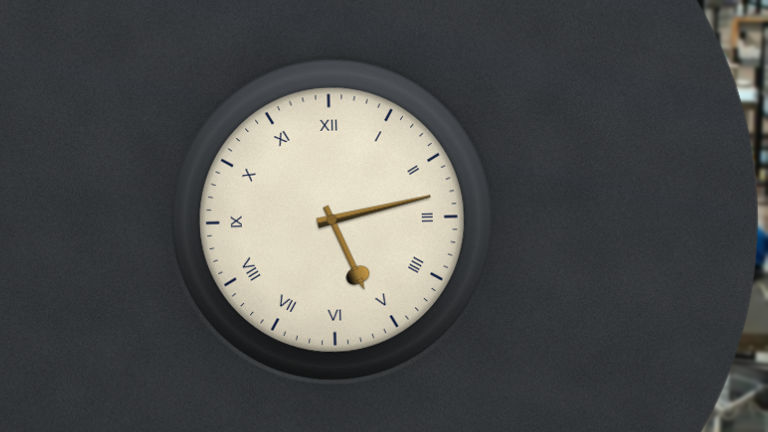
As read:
**5:13**
